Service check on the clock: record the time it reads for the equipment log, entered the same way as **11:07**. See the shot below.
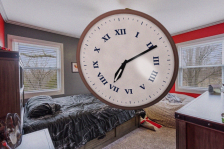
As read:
**7:11**
